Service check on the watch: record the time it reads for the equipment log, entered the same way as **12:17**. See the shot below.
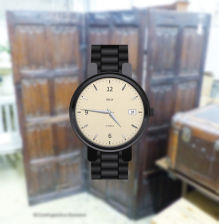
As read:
**4:46**
